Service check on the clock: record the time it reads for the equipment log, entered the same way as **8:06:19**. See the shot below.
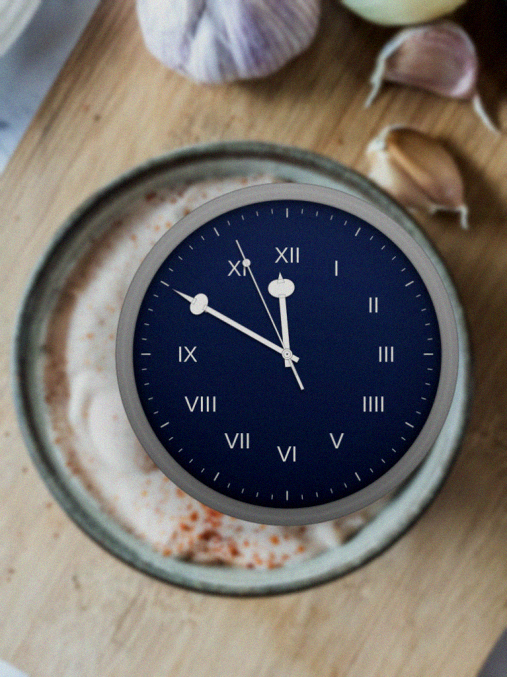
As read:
**11:49:56**
